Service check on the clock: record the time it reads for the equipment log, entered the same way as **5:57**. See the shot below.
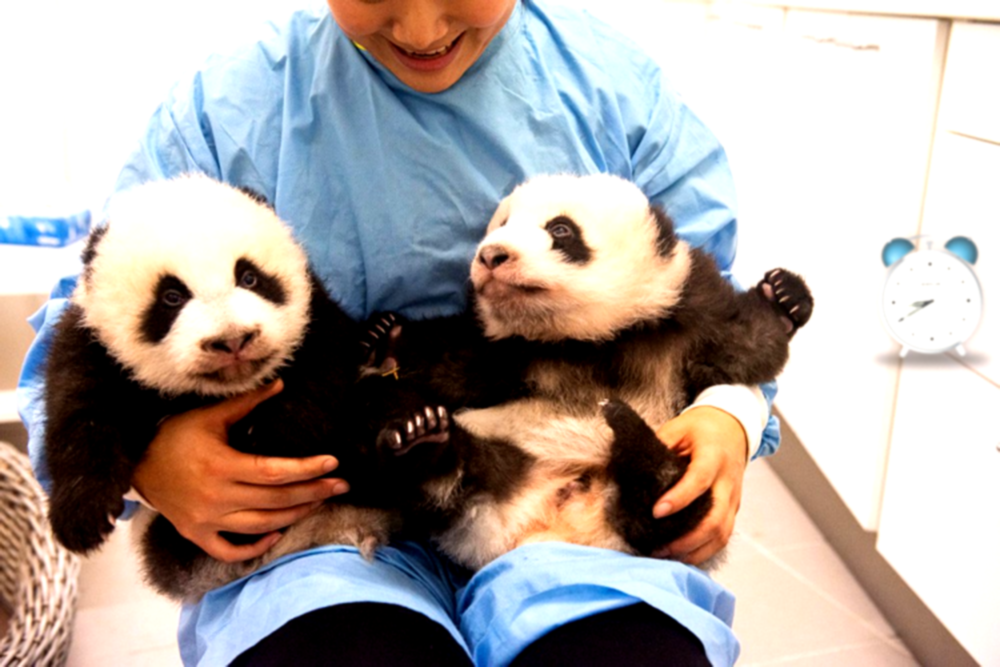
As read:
**8:40**
